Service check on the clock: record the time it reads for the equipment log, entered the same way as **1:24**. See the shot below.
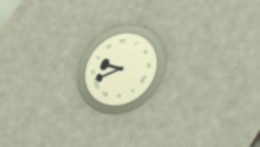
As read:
**9:42**
